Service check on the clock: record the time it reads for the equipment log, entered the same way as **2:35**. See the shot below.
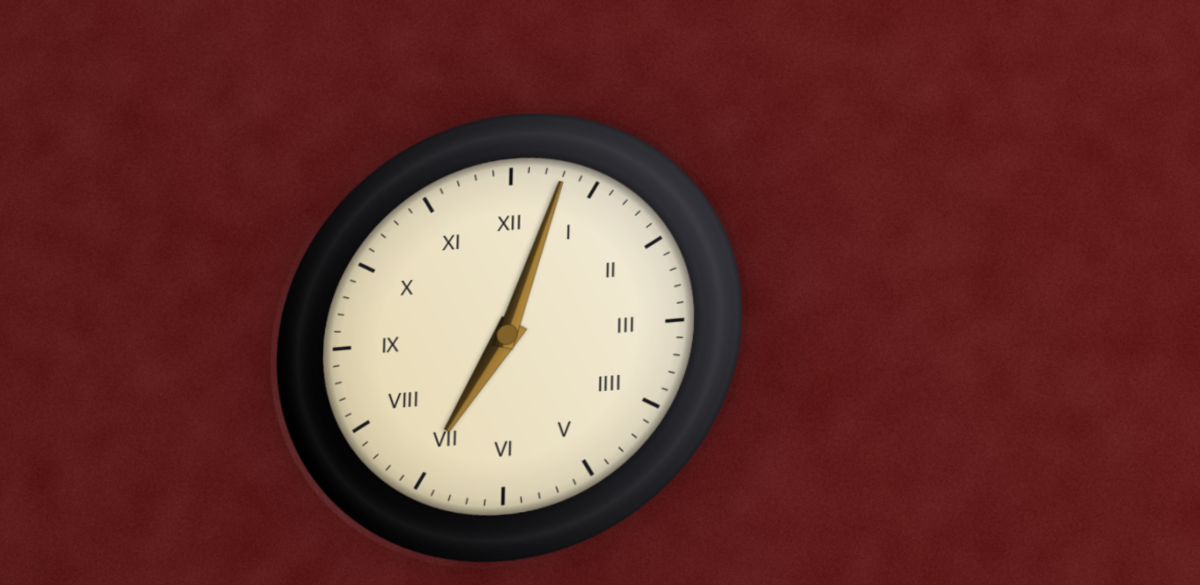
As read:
**7:03**
